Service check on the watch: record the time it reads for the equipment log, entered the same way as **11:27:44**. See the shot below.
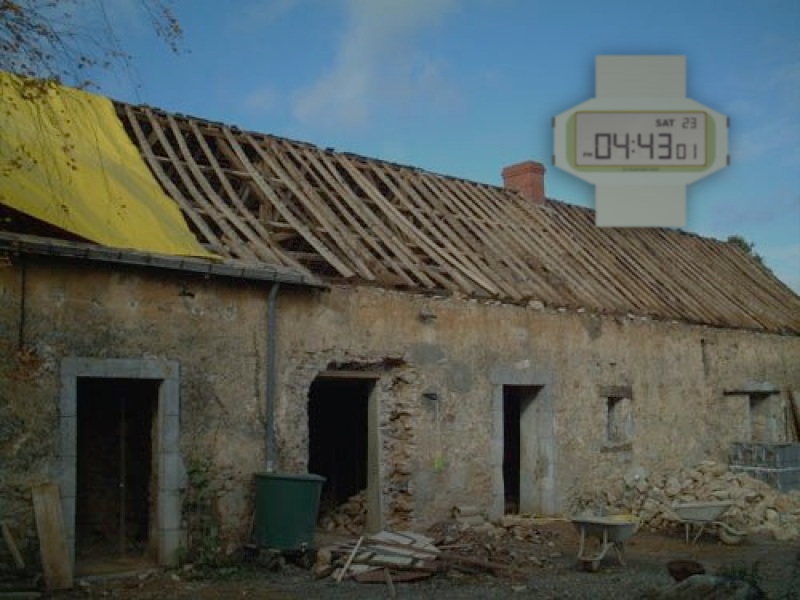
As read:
**4:43:01**
